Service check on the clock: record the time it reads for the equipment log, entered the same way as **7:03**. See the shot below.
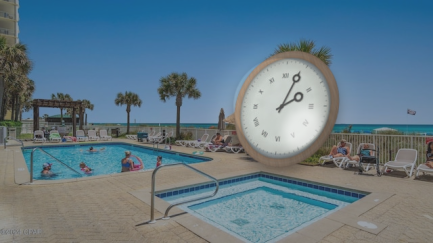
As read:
**2:04**
